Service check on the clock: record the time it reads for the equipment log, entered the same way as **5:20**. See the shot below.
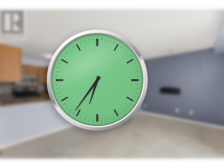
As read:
**6:36**
